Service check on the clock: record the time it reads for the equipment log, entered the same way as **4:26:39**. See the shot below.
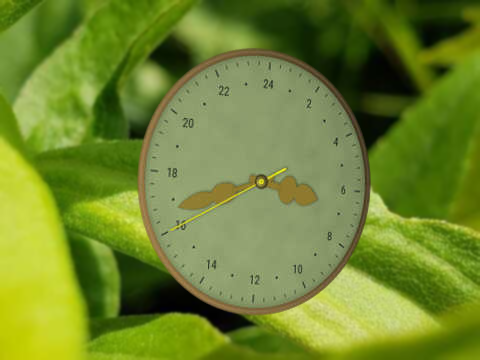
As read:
**6:41:40**
